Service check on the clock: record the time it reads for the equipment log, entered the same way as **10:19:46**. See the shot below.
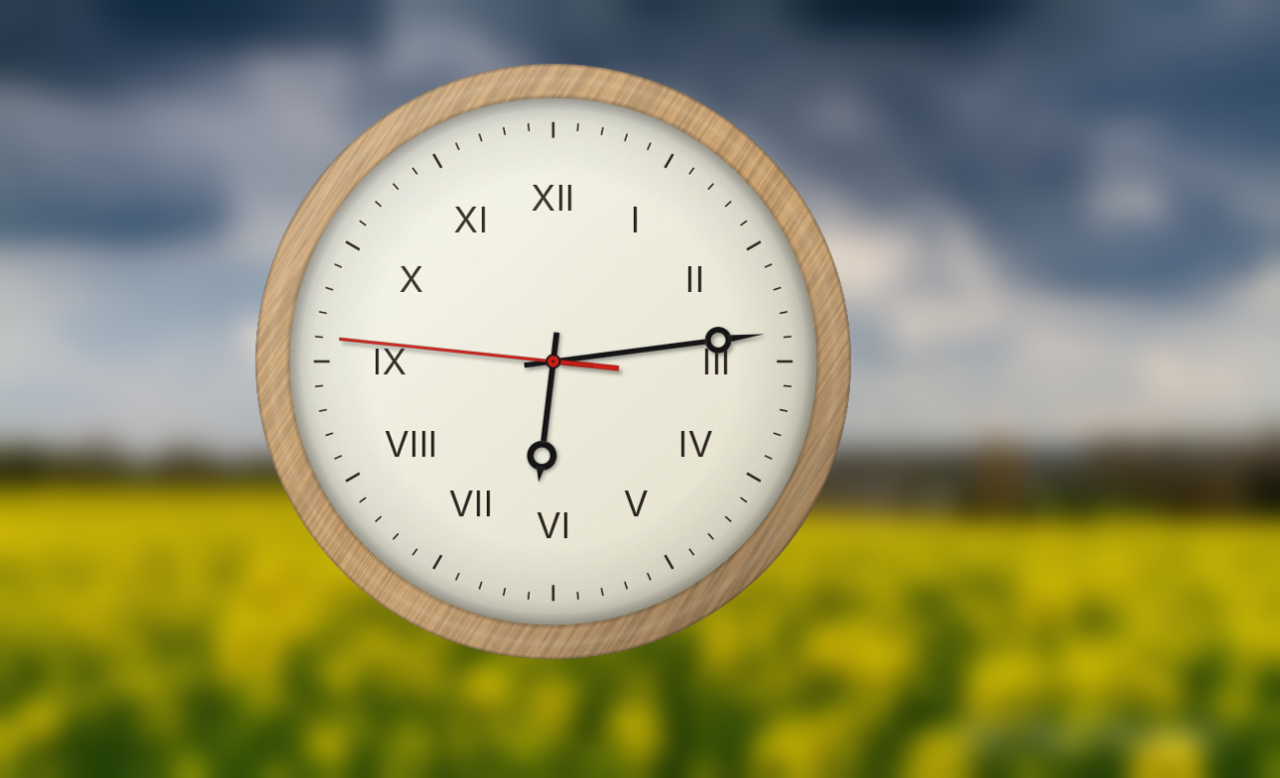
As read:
**6:13:46**
